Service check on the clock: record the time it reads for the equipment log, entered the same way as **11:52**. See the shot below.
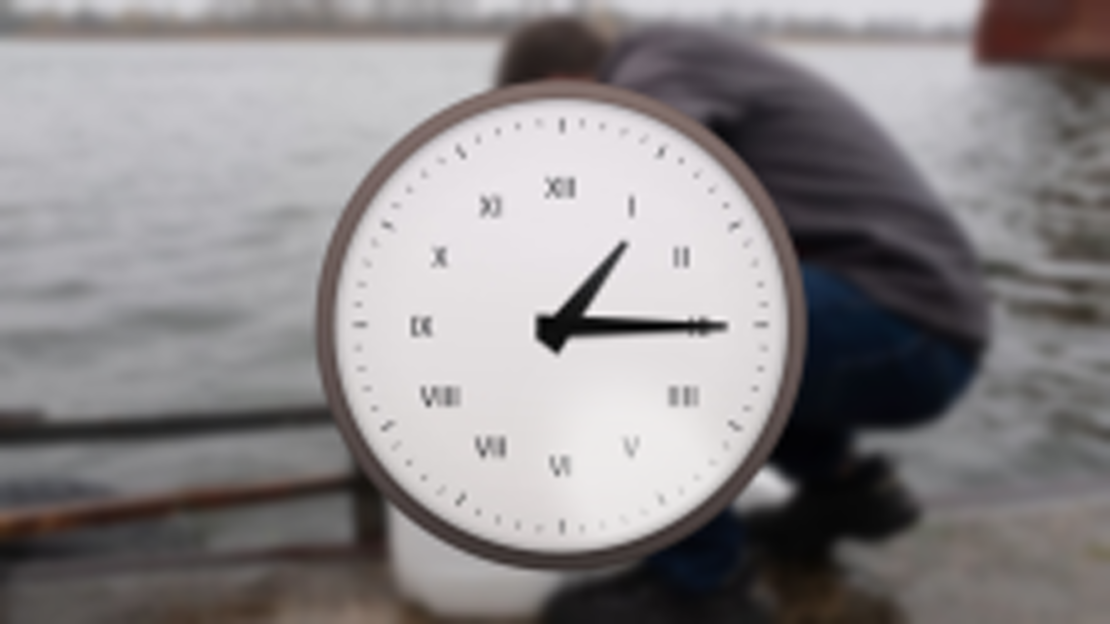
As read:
**1:15**
